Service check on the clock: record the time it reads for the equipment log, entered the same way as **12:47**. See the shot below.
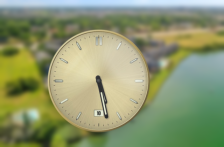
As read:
**5:28**
